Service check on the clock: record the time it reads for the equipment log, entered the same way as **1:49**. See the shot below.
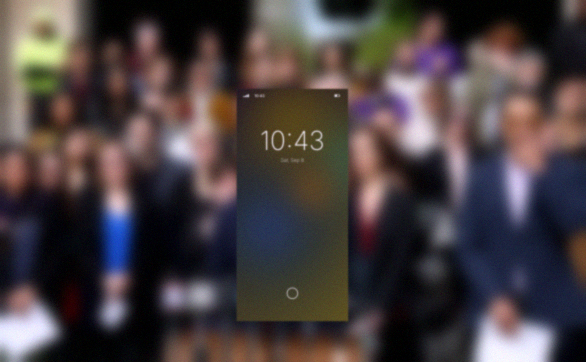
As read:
**10:43**
